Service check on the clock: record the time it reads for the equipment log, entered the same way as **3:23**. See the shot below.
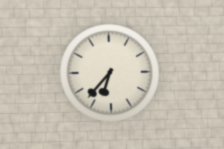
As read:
**6:37**
